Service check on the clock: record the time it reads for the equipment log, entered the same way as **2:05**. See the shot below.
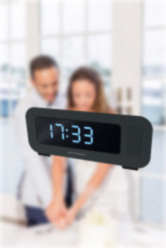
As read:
**17:33**
